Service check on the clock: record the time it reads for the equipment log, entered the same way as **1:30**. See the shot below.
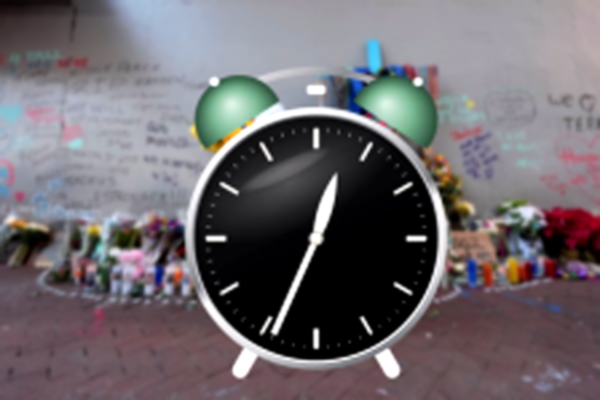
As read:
**12:34**
